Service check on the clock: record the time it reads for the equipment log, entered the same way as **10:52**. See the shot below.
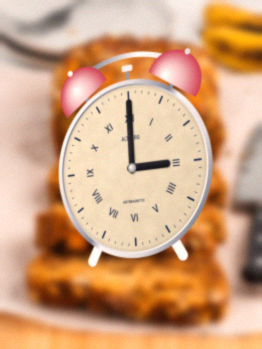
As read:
**3:00**
